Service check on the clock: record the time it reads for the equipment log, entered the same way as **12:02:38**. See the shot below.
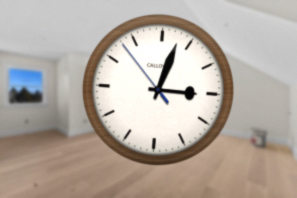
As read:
**3:02:53**
